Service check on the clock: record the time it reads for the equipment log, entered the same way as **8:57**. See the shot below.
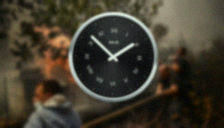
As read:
**1:52**
